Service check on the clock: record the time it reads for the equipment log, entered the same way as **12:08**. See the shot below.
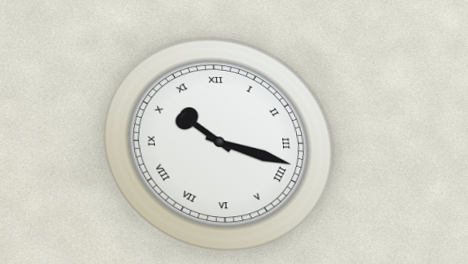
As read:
**10:18**
